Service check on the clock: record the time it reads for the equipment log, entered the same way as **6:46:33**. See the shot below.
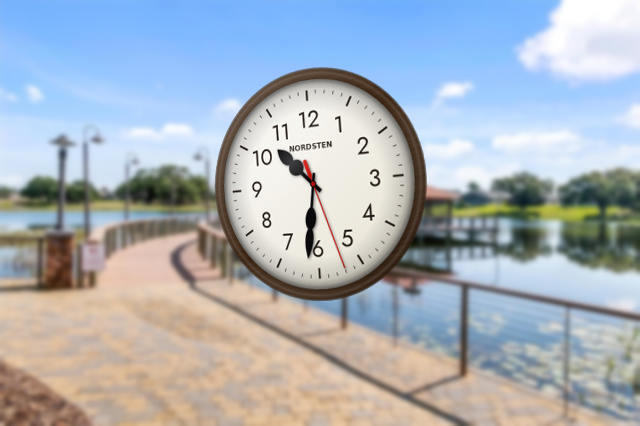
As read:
**10:31:27**
